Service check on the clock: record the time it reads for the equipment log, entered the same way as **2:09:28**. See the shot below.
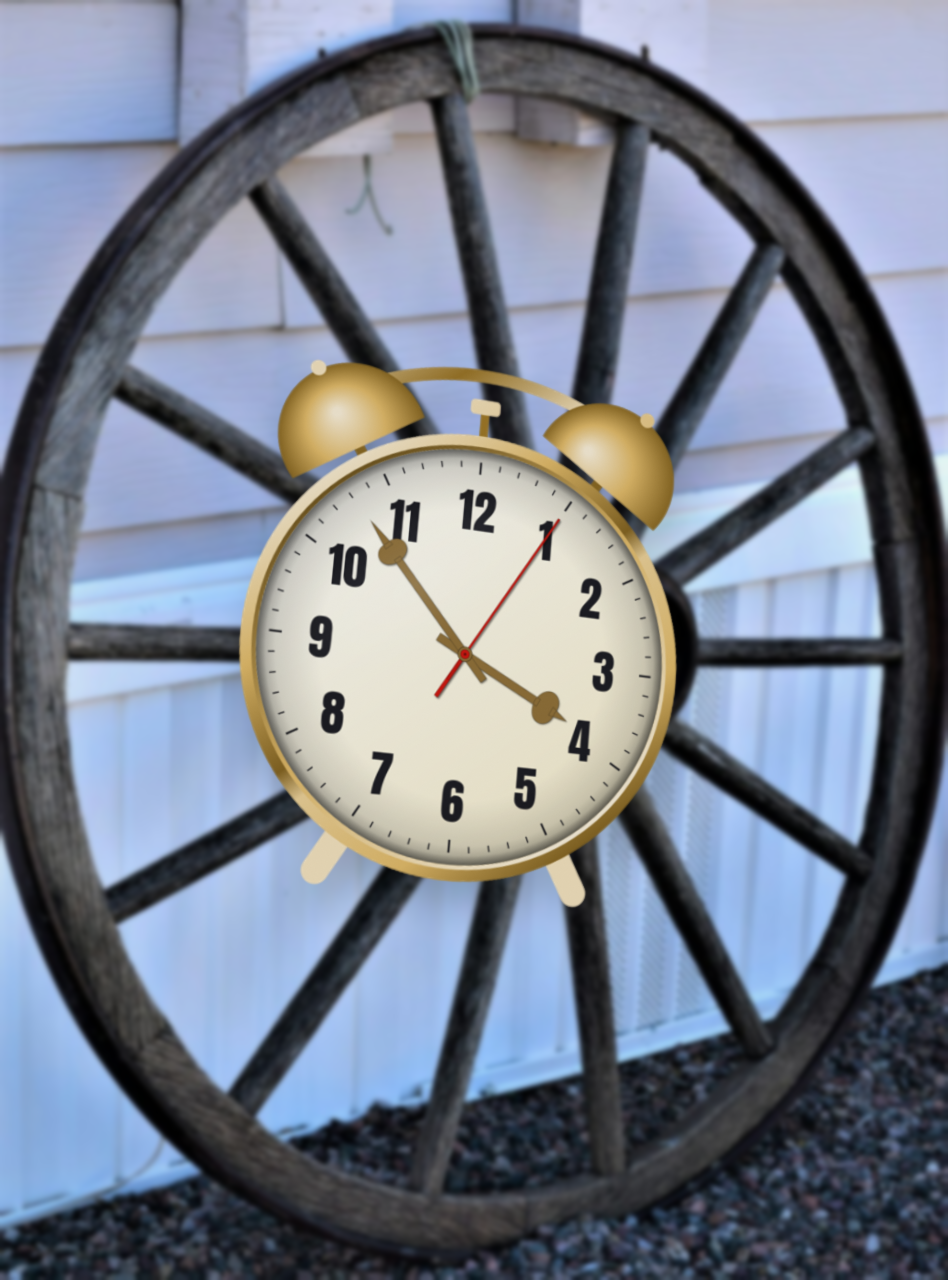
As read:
**3:53:05**
